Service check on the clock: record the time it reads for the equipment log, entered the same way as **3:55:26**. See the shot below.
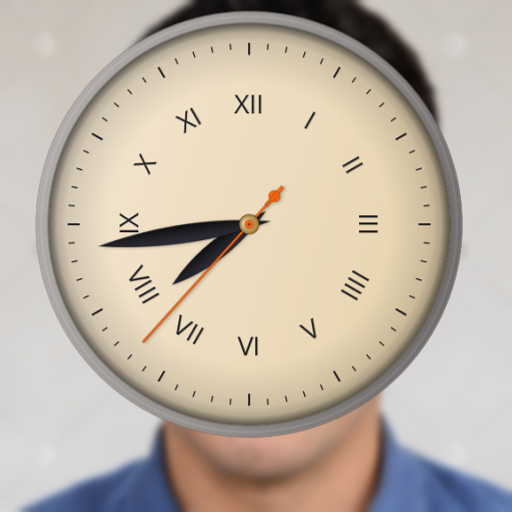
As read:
**7:43:37**
